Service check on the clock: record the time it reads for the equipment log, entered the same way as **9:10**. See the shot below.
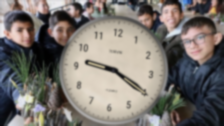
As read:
**9:20**
